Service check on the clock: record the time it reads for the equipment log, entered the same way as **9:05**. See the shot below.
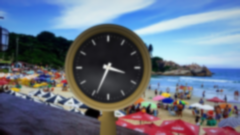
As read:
**3:34**
